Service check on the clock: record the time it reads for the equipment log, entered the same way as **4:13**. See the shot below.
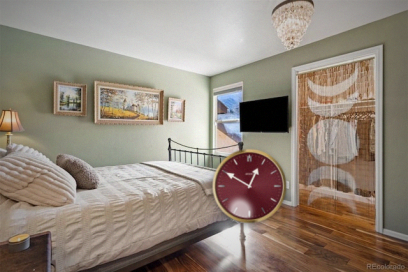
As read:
**12:50**
